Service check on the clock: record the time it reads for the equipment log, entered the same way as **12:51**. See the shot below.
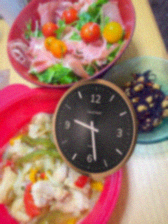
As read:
**9:28**
